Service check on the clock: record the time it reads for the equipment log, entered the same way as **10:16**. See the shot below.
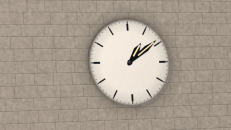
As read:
**1:09**
